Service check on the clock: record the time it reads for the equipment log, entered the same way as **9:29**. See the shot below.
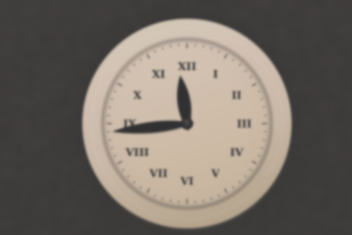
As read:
**11:44**
